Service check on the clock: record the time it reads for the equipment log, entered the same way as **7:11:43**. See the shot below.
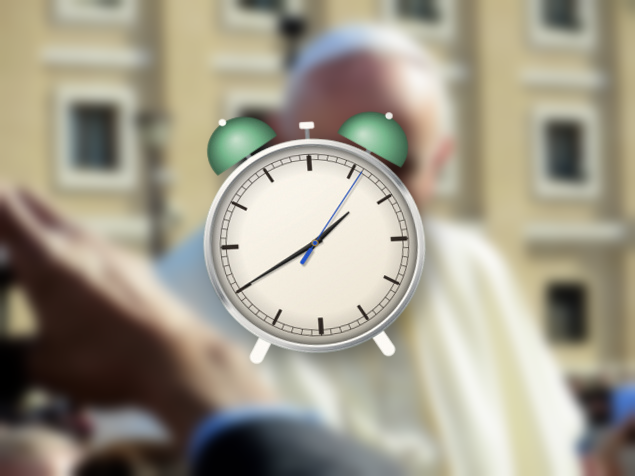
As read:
**1:40:06**
